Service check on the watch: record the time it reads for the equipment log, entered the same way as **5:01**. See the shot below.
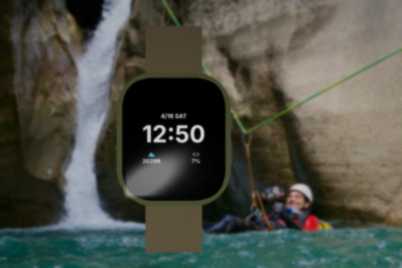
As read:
**12:50**
